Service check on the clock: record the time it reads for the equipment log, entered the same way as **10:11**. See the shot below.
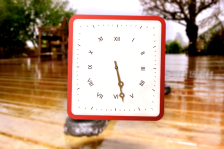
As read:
**5:28**
